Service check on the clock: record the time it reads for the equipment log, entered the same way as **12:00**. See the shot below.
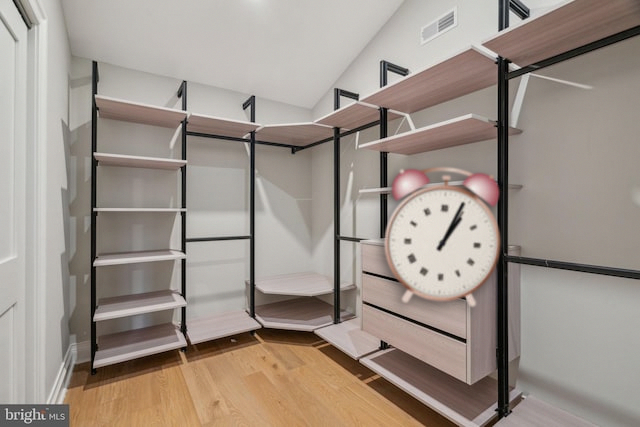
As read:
**1:04**
